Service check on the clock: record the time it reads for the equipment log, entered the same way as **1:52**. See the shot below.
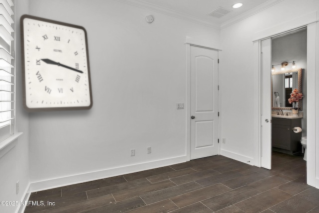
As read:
**9:17**
